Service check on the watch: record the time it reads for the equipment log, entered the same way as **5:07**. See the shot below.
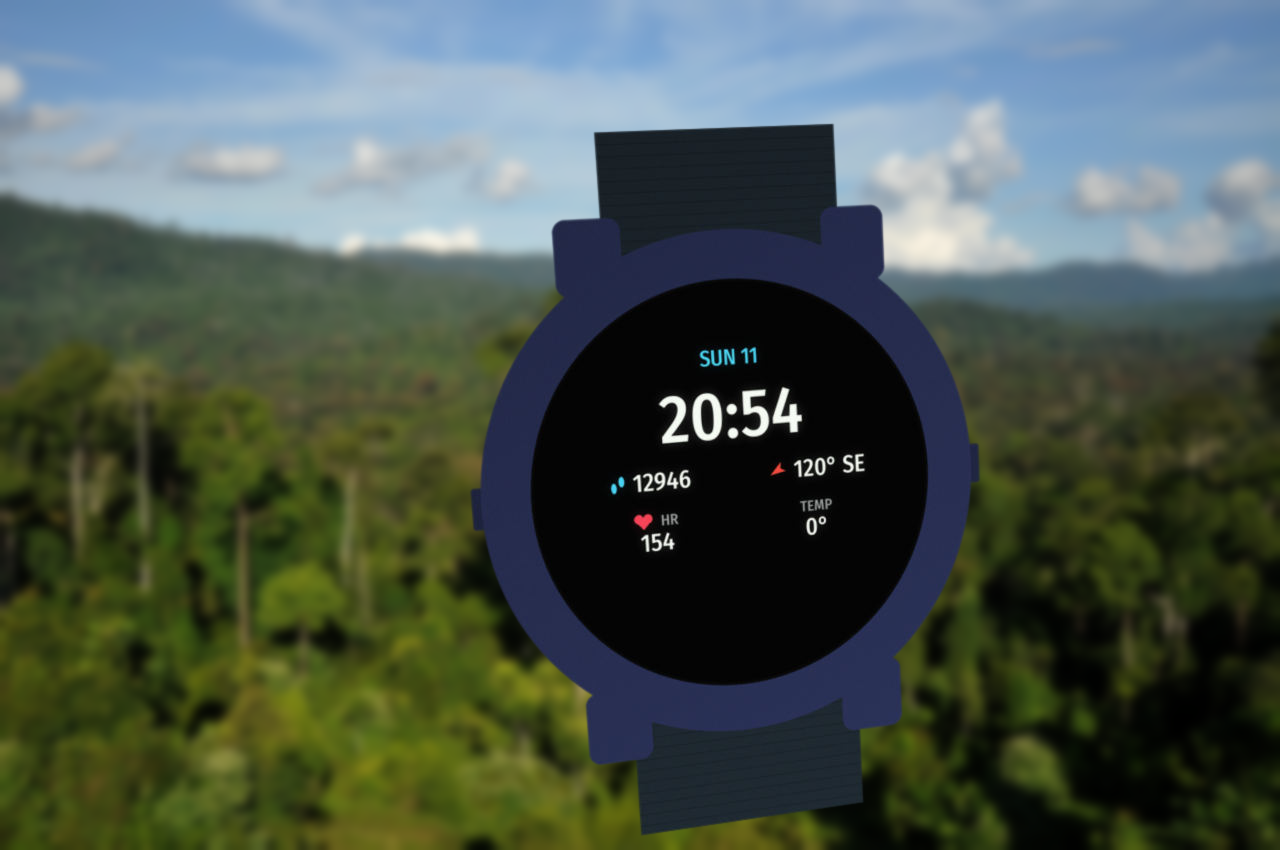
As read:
**20:54**
